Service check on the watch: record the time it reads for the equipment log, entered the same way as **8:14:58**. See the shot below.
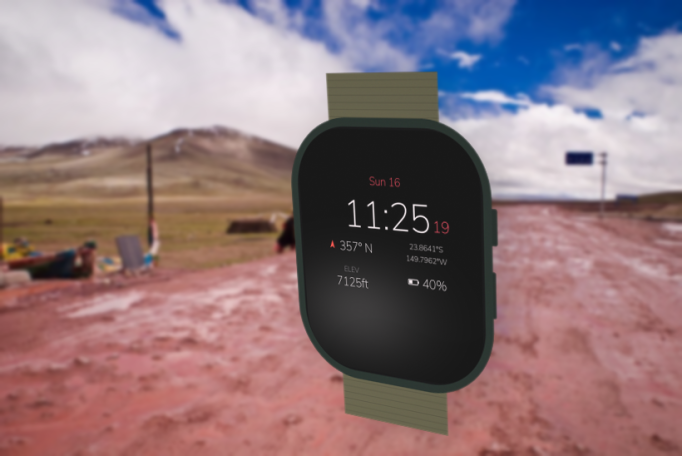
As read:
**11:25:19**
